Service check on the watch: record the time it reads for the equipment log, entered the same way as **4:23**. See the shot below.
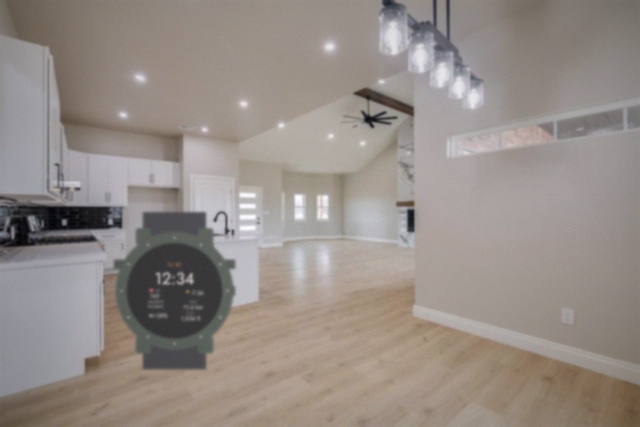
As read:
**12:34**
